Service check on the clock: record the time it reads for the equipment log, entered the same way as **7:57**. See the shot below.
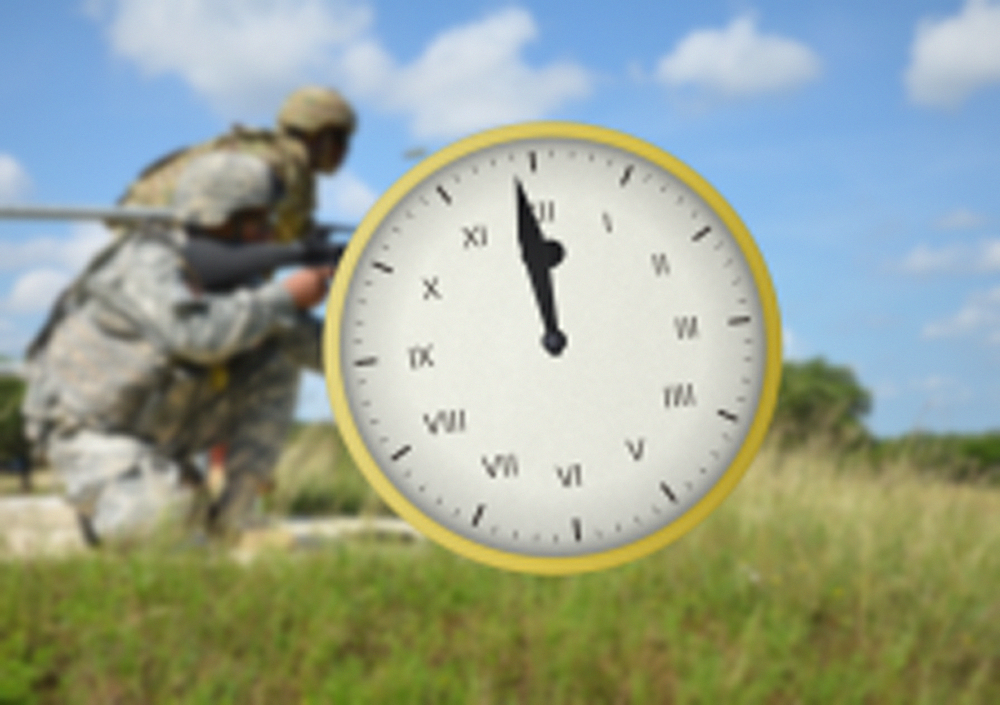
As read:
**11:59**
